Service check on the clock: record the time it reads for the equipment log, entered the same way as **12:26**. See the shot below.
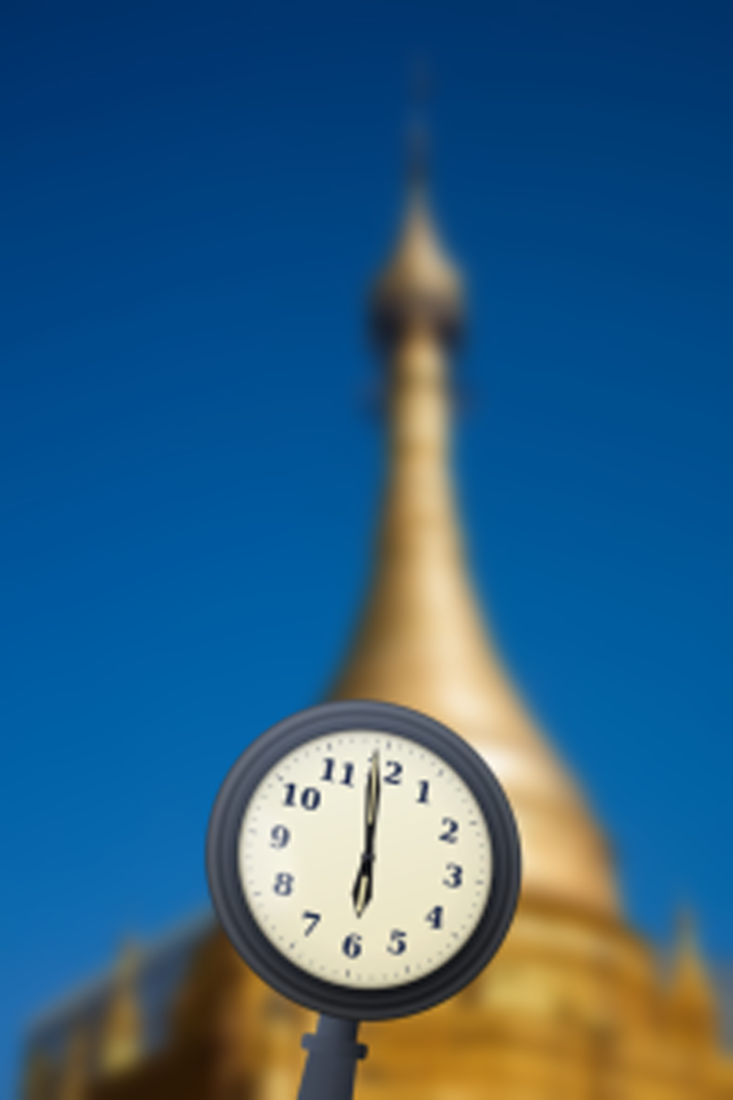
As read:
**5:59**
